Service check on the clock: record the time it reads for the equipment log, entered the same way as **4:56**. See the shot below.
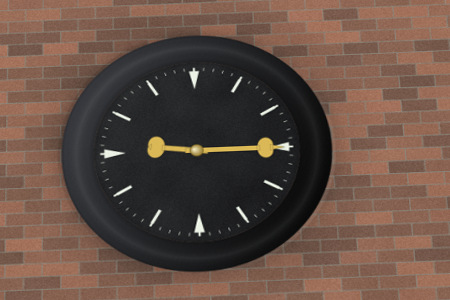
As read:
**9:15**
